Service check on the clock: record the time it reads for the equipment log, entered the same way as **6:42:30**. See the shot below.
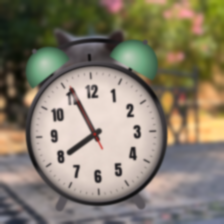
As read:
**7:55:56**
